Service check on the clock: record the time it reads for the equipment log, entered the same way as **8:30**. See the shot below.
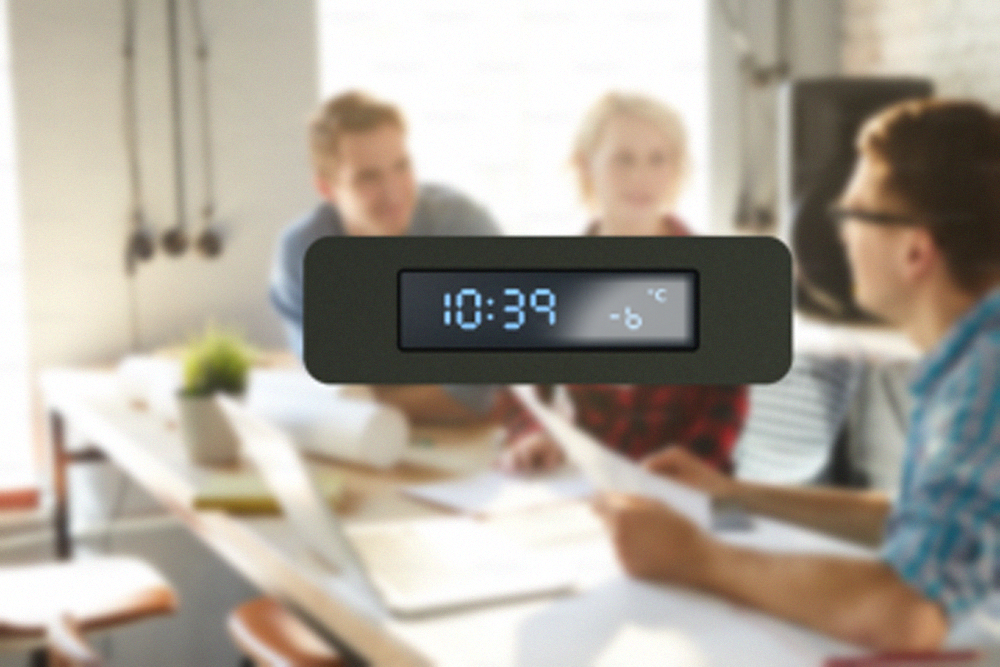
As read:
**10:39**
